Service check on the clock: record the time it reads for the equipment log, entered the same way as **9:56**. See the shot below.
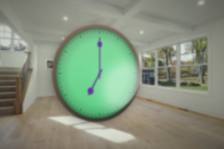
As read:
**7:00**
